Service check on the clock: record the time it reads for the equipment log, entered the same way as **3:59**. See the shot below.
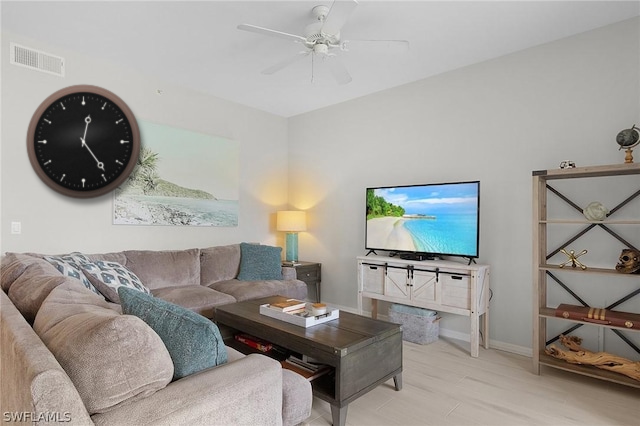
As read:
**12:24**
